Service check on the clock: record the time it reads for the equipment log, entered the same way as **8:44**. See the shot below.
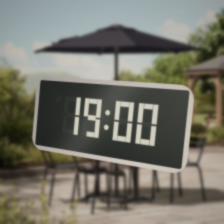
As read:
**19:00**
